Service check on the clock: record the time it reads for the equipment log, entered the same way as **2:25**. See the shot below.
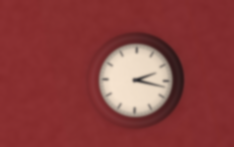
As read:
**2:17**
